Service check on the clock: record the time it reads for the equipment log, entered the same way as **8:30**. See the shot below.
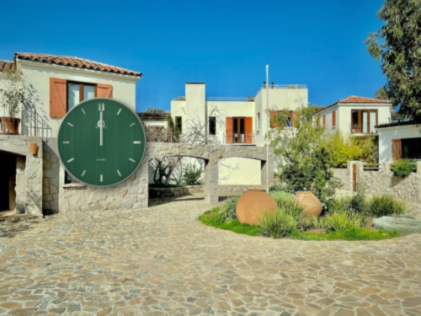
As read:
**12:00**
